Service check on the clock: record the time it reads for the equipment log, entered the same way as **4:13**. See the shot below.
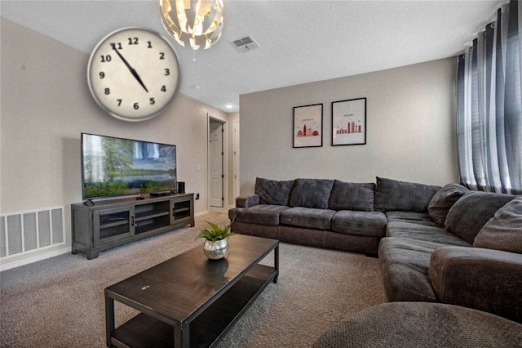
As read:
**4:54**
